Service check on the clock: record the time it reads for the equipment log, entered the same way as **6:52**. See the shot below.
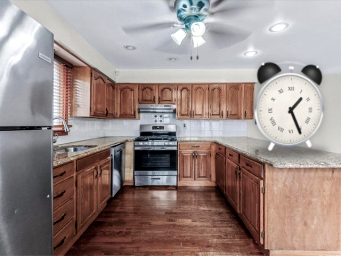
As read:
**1:26**
